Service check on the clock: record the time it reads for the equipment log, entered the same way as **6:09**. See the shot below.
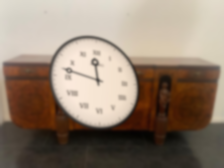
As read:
**11:47**
